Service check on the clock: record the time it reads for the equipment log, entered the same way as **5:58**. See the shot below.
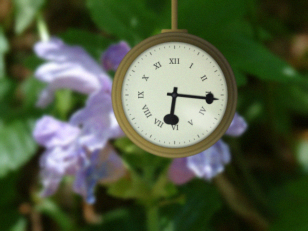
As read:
**6:16**
